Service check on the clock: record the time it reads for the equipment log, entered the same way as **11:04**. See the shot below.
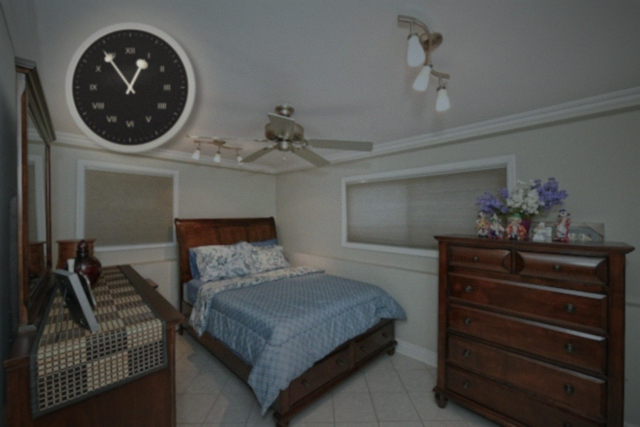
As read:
**12:54**
